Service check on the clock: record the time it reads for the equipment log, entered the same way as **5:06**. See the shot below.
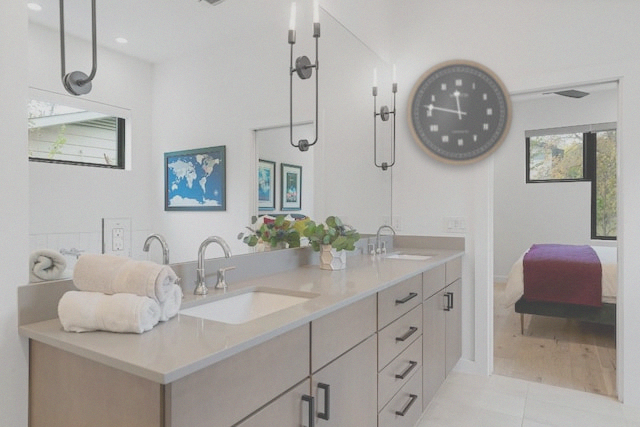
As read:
**11:47**
